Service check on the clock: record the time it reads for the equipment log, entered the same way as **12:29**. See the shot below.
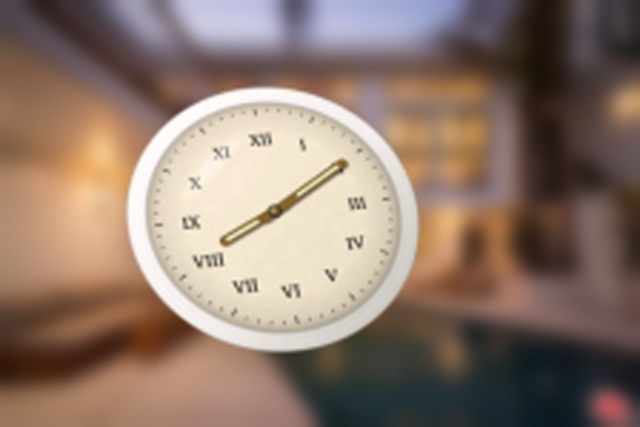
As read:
**8:10**
